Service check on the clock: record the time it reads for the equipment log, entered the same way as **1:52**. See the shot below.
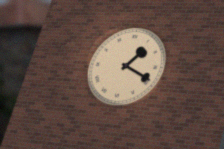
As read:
**1:19**
